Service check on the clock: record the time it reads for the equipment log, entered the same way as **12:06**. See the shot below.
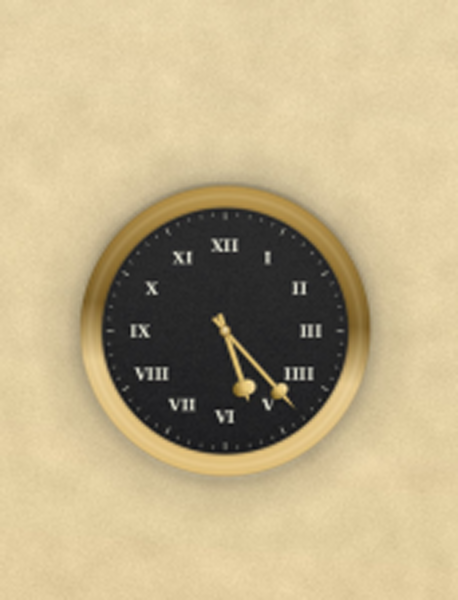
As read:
**5:23**
